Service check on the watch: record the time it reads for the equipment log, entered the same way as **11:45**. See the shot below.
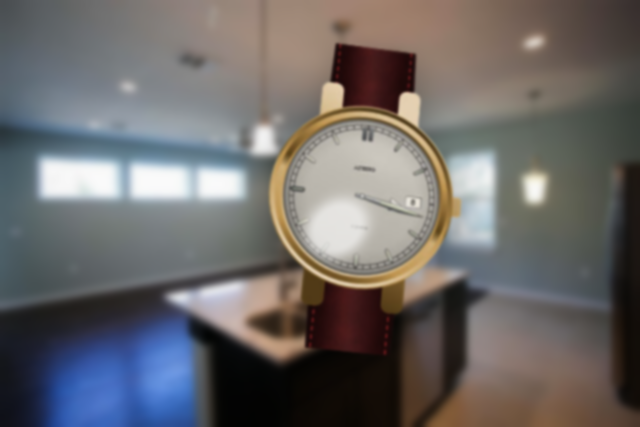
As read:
**3:17**
